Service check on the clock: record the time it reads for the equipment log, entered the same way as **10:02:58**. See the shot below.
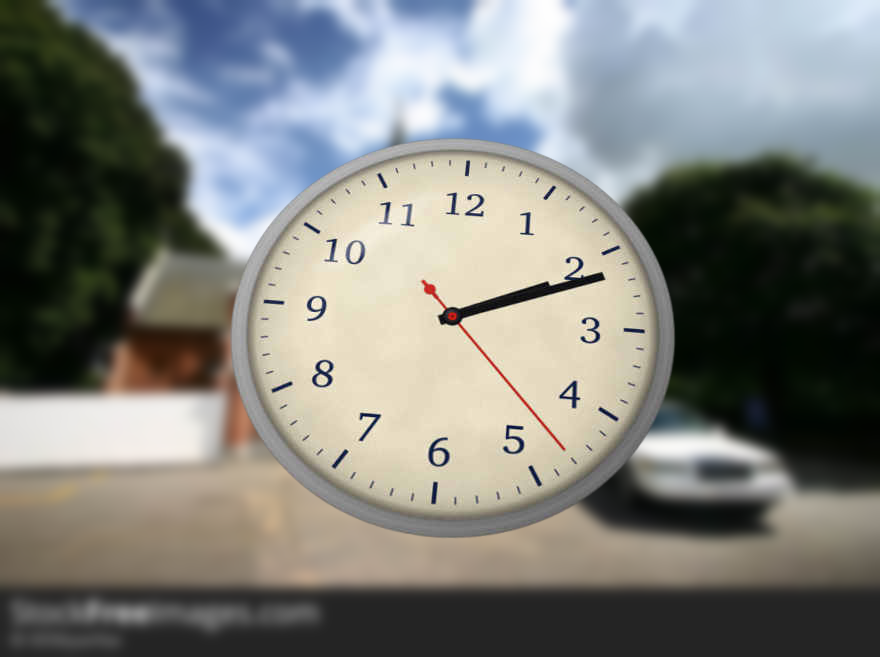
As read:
**2:11:23**
